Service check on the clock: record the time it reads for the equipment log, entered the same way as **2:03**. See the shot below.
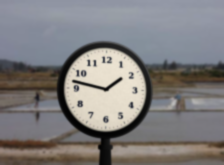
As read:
**1:47**
